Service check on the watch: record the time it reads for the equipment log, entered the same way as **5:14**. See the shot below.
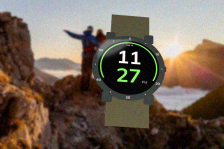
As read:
**11:27**
